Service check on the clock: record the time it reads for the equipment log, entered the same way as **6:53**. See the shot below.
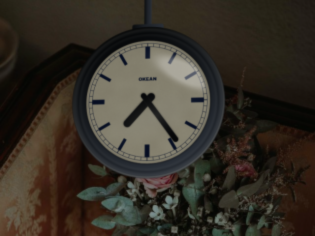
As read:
**7:24**
